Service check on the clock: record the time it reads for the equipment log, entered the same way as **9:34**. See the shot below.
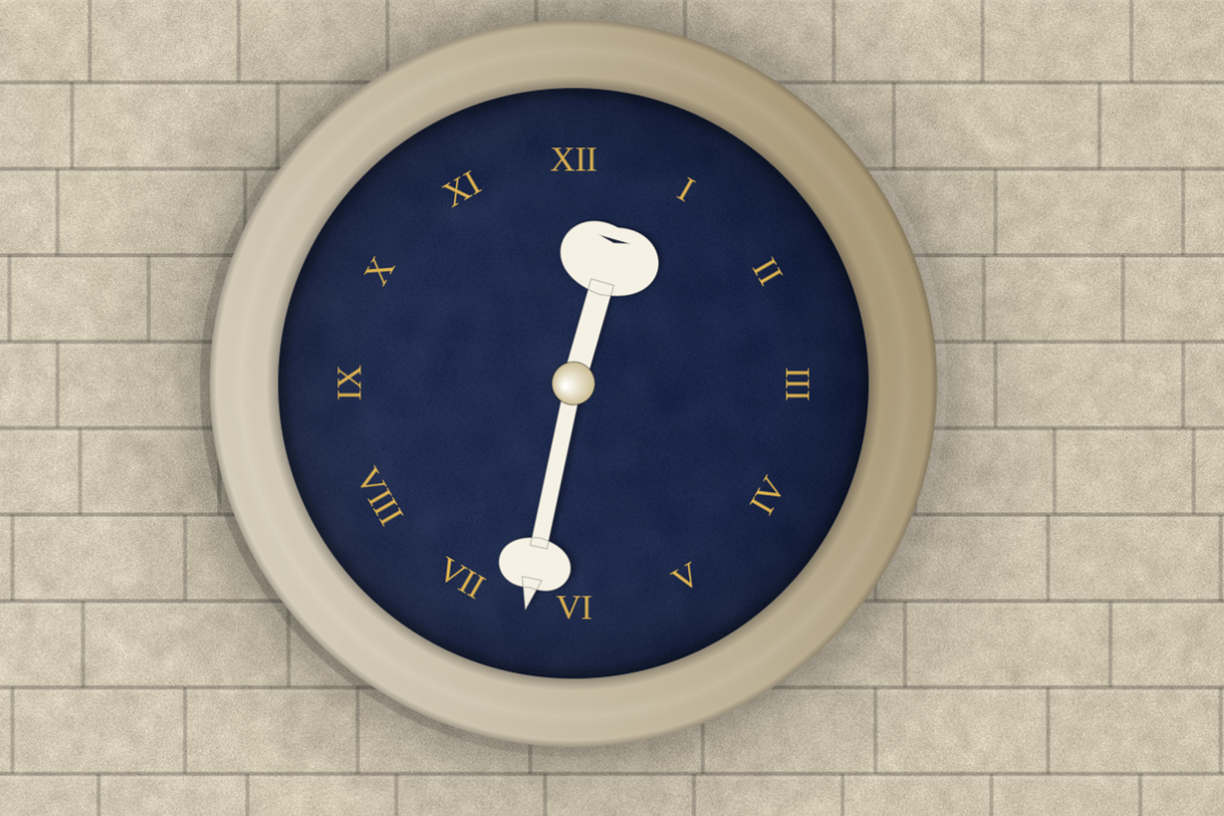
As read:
**12:32**
